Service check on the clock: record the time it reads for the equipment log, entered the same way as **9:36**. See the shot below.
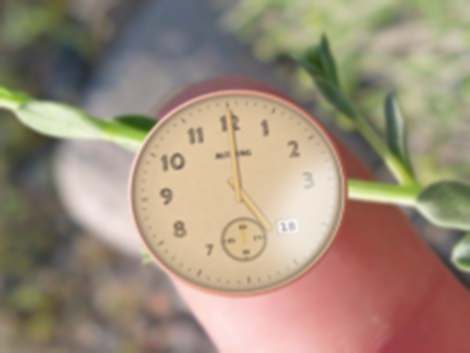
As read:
**5:00**
